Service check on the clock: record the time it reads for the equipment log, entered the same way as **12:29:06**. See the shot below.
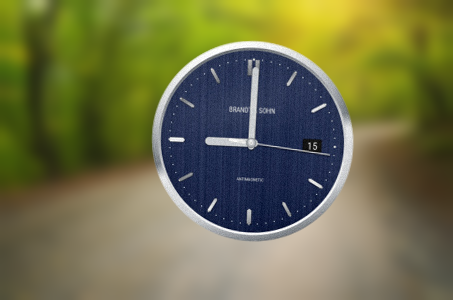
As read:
**9:00:16**
